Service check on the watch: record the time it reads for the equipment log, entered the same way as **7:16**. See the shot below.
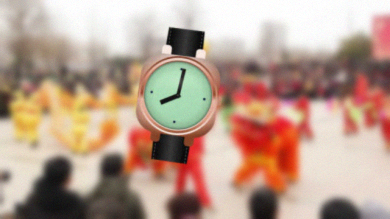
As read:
**8:01**
